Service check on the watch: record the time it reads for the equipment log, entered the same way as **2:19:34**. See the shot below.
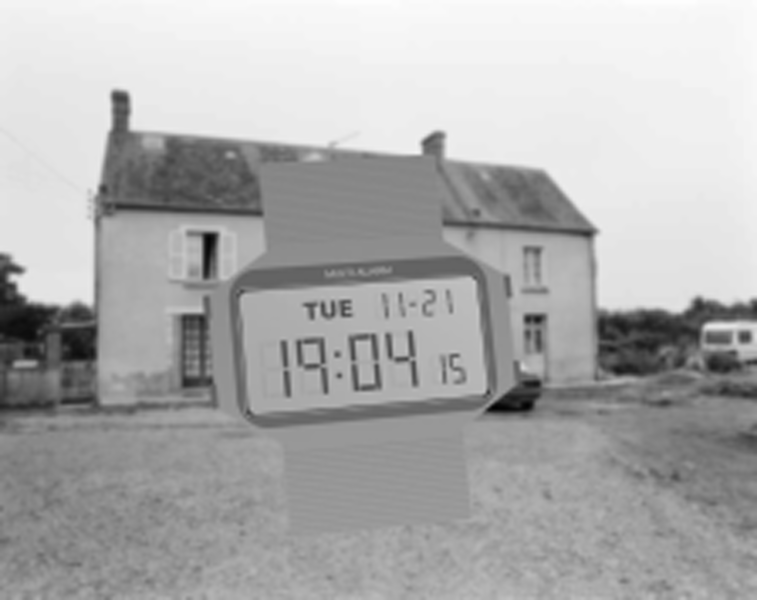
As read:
**19:04:15**
